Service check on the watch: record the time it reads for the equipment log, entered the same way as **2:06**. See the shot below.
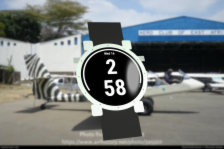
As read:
**2:58**
